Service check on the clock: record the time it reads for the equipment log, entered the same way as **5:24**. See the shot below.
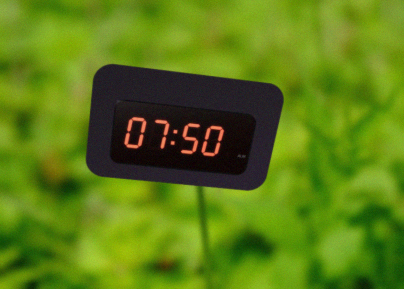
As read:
**7:50**
